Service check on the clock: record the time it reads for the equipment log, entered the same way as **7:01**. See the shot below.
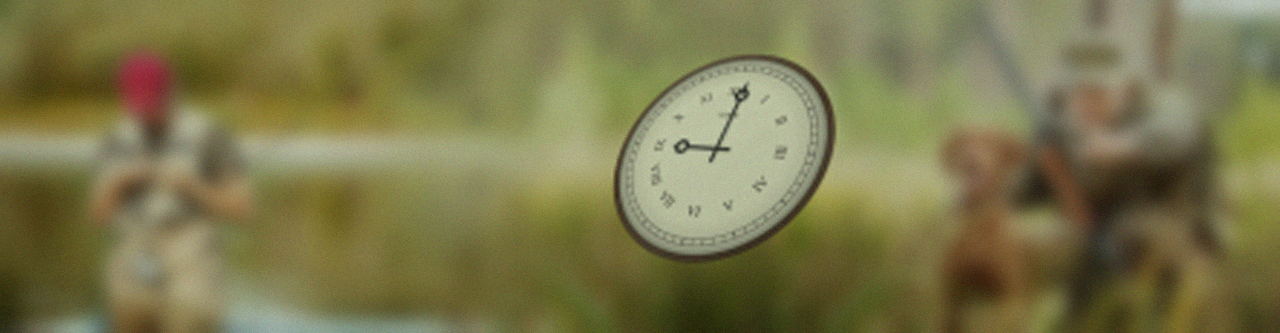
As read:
**9:01**
